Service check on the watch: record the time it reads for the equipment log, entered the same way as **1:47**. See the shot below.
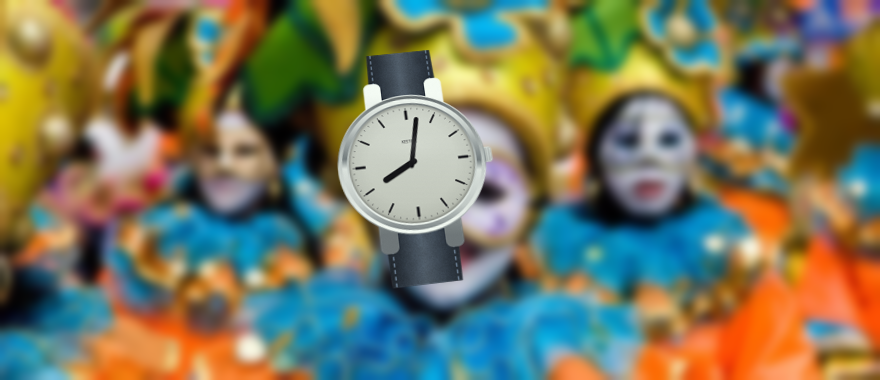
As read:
**8:02**
